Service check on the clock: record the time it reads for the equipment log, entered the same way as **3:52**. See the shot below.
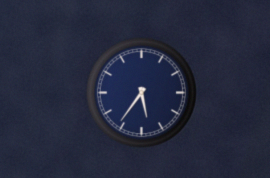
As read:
**5:36**
